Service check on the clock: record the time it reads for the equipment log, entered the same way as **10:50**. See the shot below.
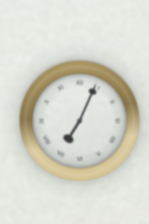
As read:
**7:04**
